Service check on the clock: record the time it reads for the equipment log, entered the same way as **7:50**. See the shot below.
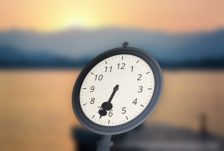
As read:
**6:33**
